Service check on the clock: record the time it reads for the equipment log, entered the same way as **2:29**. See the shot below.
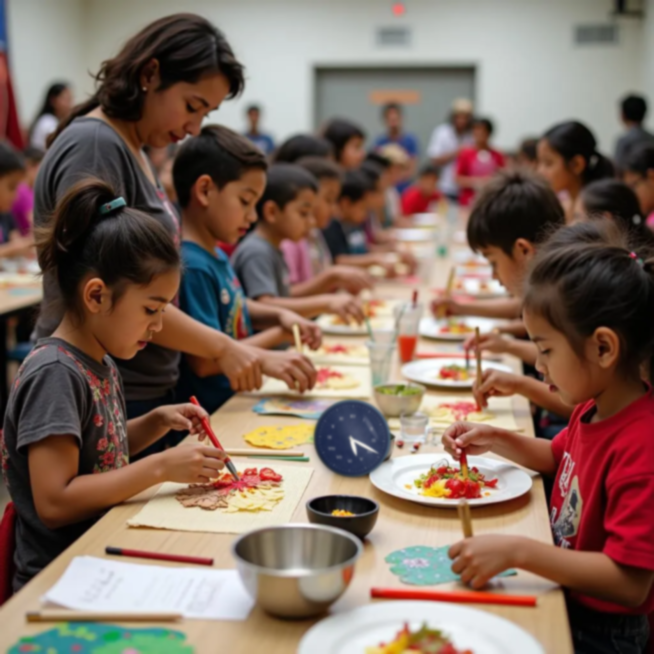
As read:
**5:19**
